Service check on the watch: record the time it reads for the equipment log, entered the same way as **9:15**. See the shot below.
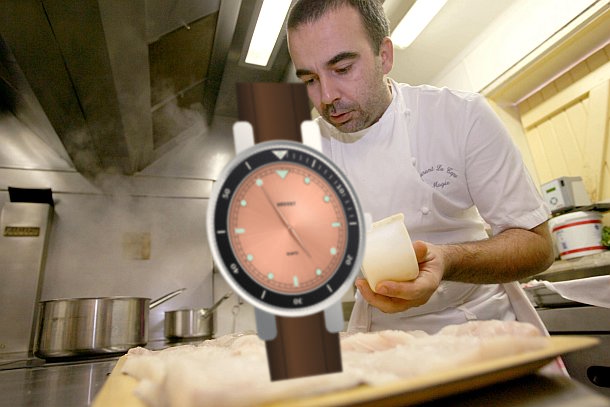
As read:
**4:55**
